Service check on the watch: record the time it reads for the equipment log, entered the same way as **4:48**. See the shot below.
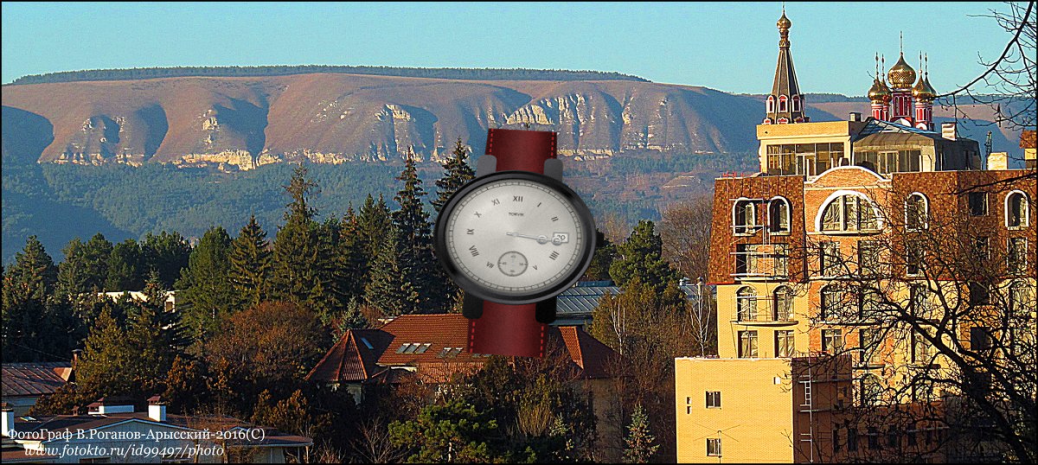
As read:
**3:16**
